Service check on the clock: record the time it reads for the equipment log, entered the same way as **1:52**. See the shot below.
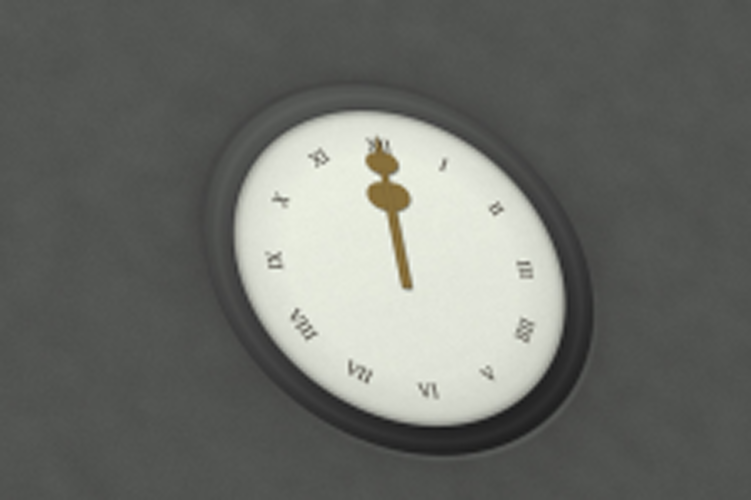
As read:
**12:00**
